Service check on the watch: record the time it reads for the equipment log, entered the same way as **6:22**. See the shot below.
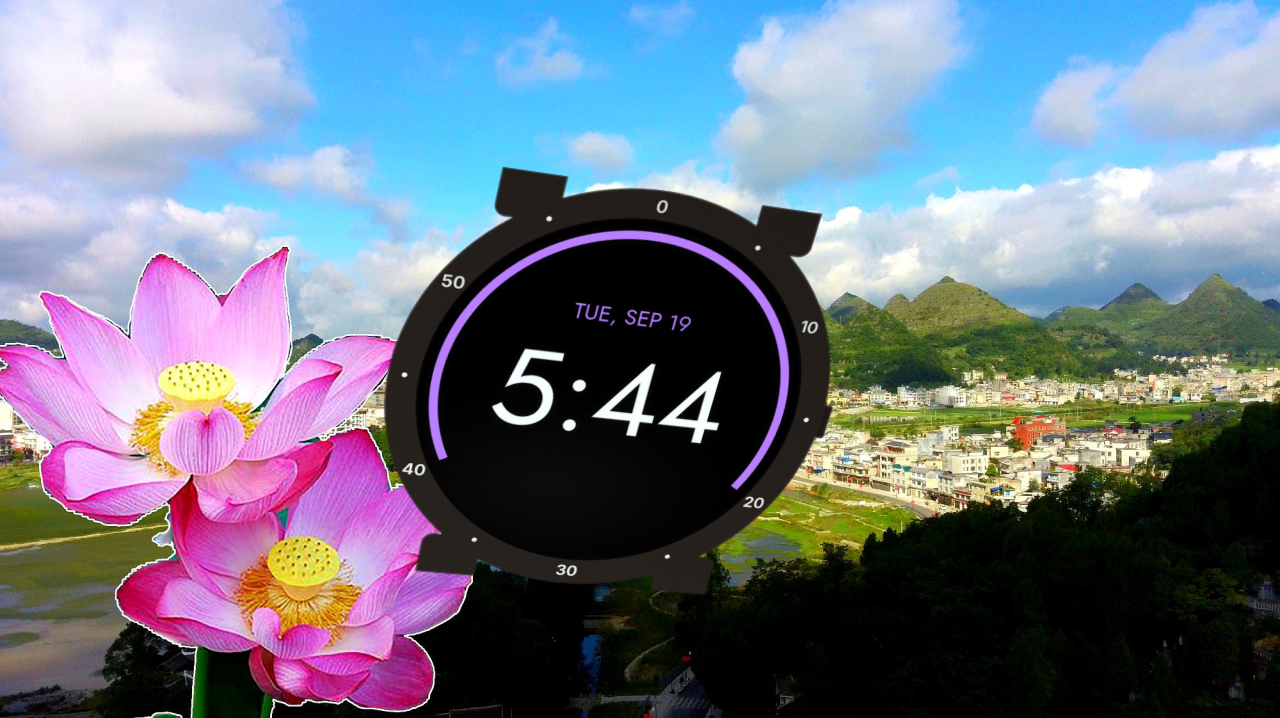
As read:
**5:44**
